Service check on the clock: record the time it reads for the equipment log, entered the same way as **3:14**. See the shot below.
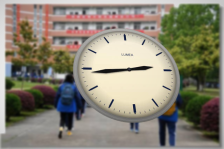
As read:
**2:44**
